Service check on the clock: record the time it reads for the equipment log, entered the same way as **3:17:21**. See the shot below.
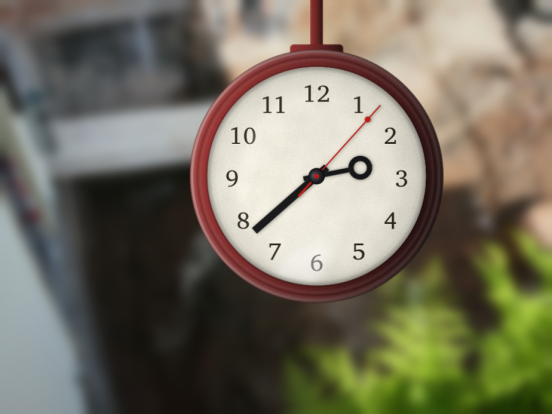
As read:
**2:38:07**
